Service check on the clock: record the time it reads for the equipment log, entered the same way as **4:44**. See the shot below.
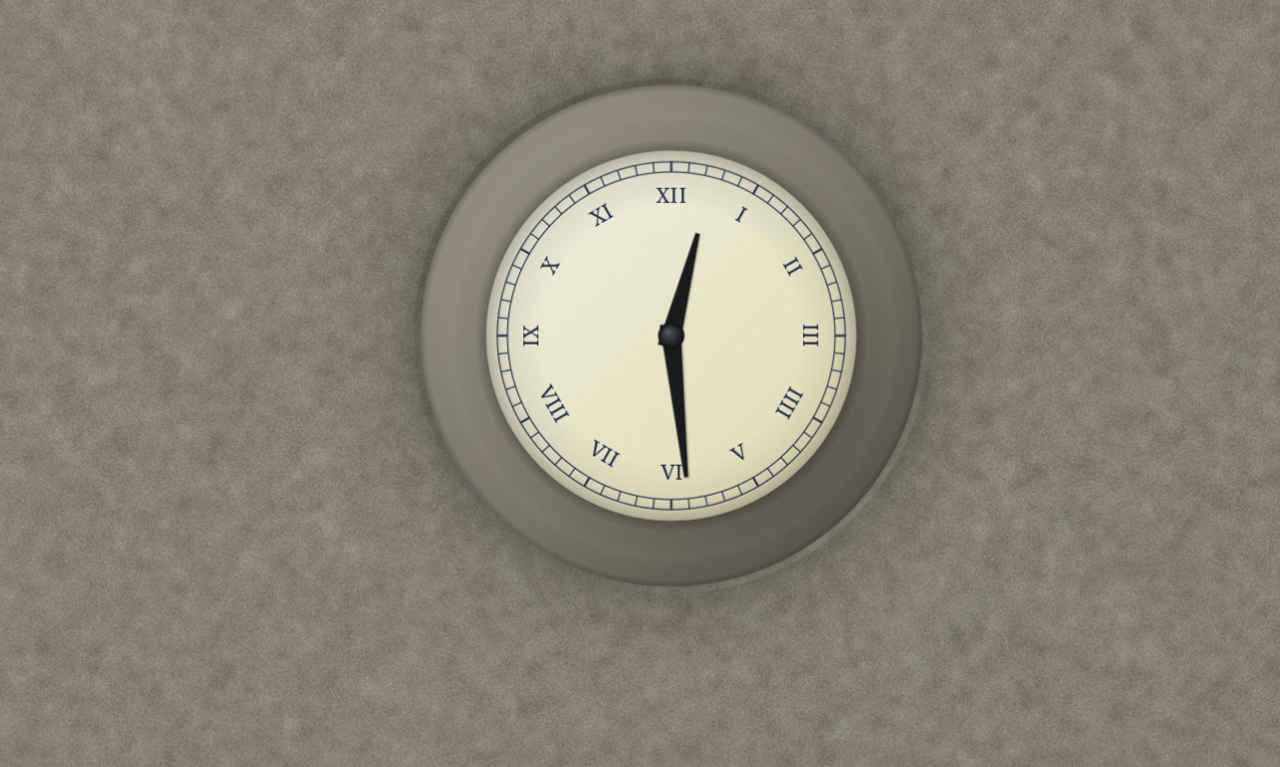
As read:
**12:29**
